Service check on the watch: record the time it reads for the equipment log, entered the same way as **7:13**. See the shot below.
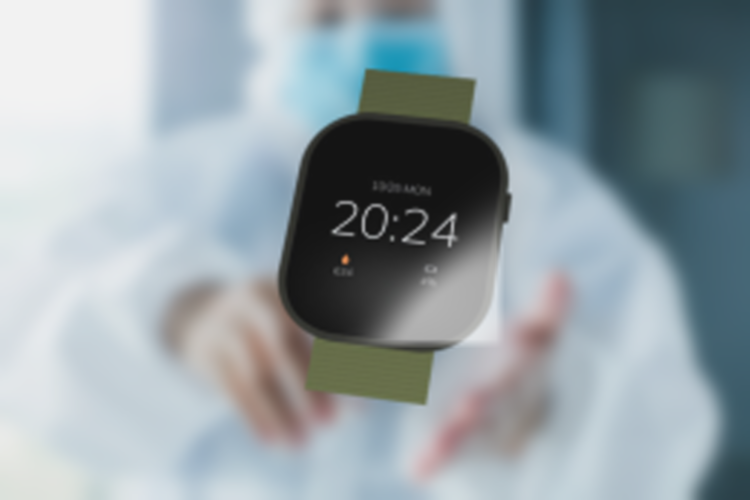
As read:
**20:24**
